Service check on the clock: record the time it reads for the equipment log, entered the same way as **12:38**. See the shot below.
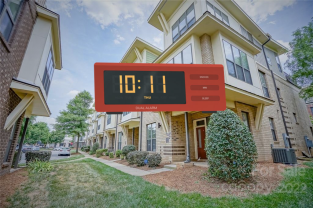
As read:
**10:11**
